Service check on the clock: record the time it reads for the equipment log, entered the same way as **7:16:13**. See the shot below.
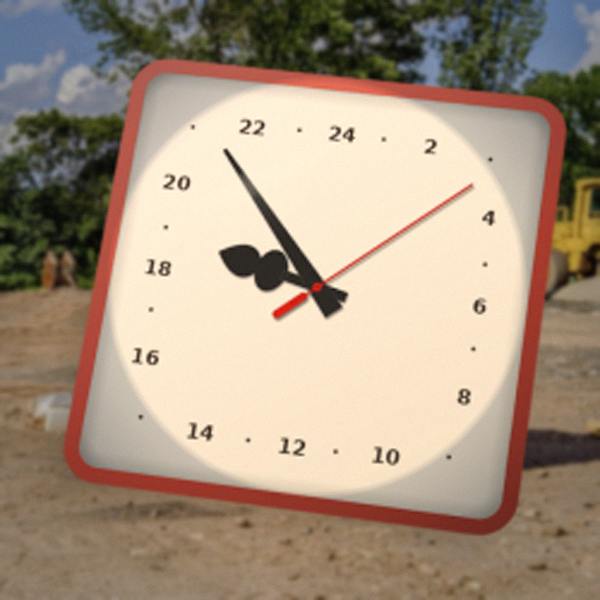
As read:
**18:53:08**
